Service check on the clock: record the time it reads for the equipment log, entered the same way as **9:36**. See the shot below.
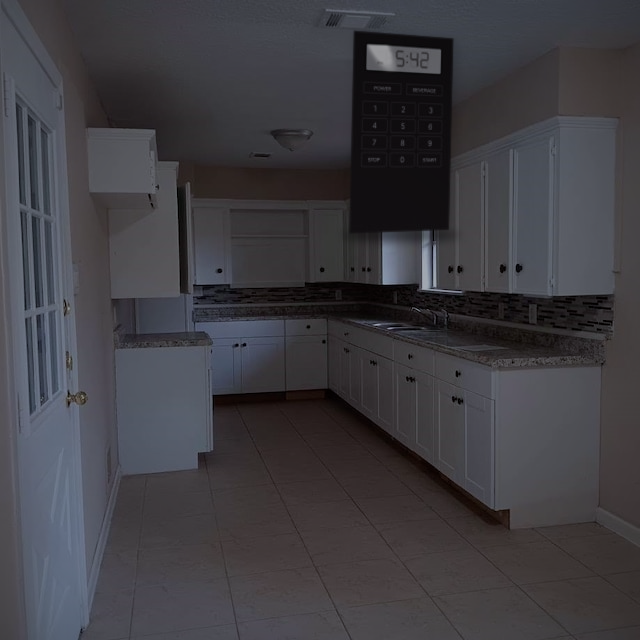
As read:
**5:42**
